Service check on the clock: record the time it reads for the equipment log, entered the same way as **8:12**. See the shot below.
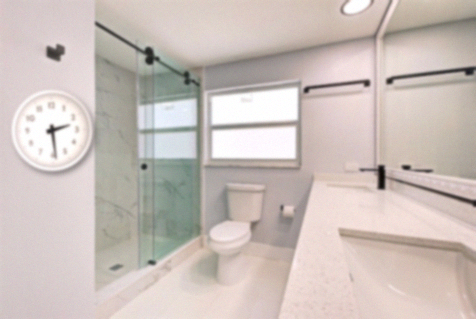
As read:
**2:29**
